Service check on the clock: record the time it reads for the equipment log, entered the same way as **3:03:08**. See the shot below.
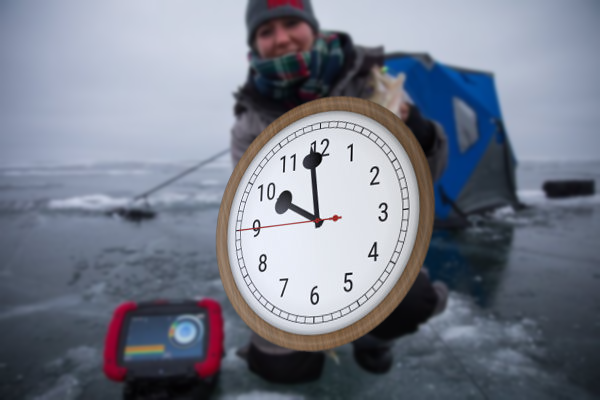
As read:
**9:58:45**
